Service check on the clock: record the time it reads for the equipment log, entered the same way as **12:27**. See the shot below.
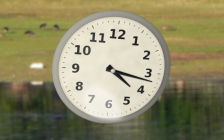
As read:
**4:17**
